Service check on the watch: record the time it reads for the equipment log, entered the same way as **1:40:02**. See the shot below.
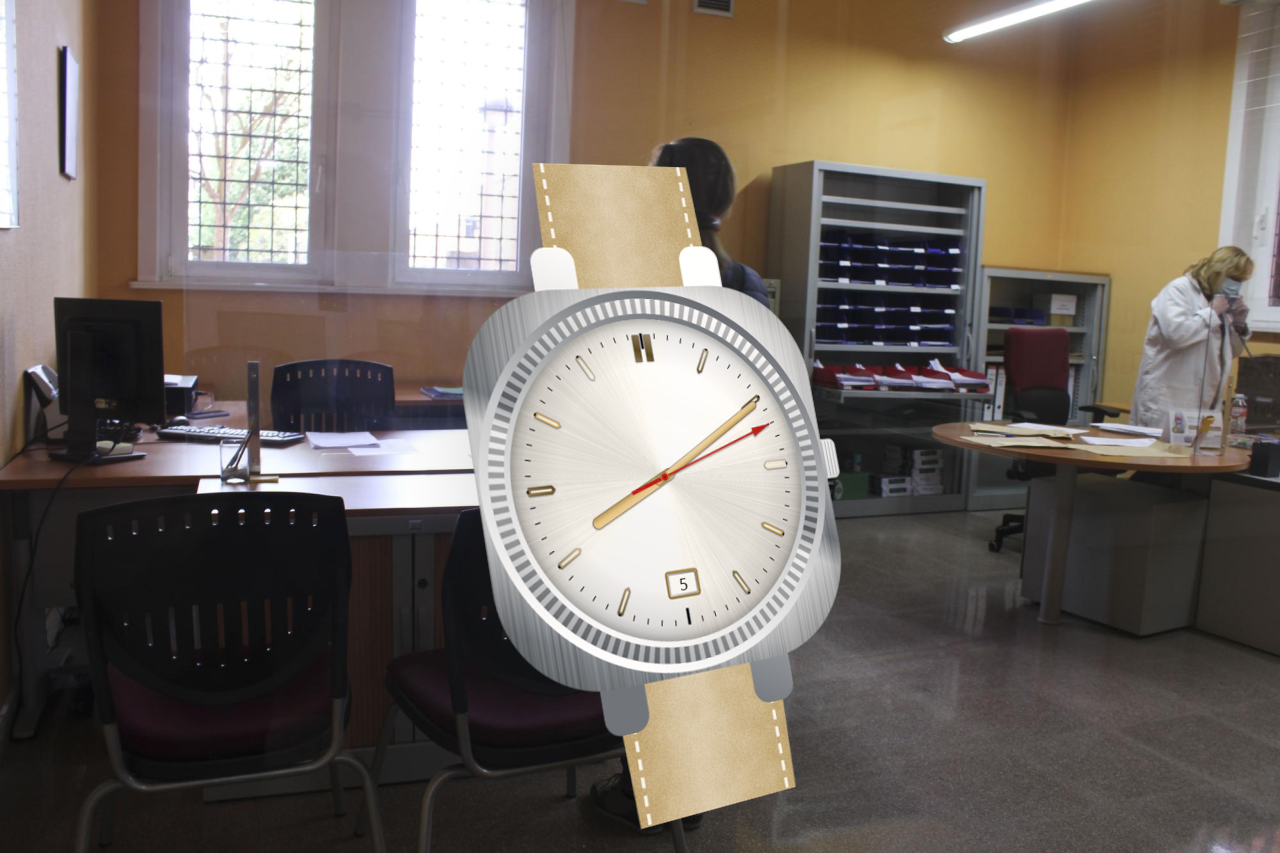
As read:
**8:10:12**
